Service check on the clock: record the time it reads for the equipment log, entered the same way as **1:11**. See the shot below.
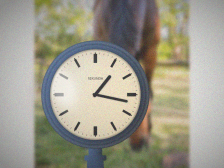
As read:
**1:17**
